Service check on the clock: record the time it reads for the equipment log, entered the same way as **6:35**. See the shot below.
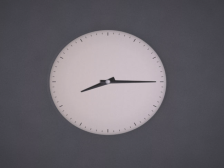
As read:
**8:15**
